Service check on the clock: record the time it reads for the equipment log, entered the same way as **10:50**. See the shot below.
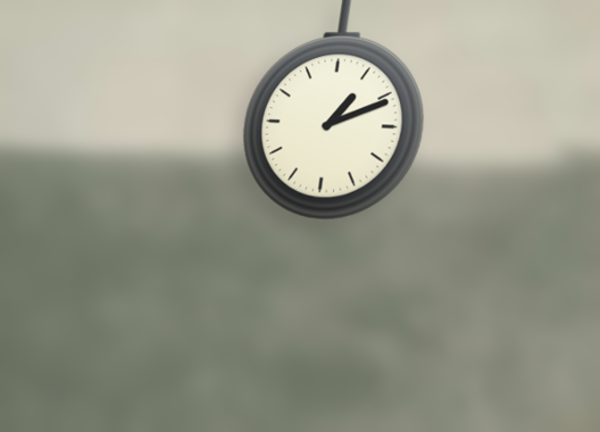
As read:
**1:11**
